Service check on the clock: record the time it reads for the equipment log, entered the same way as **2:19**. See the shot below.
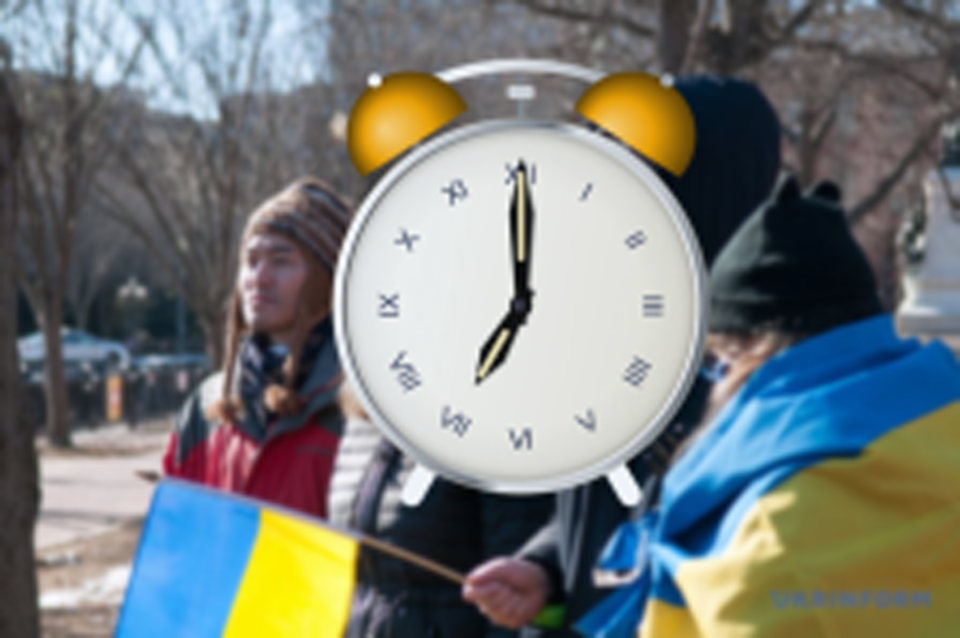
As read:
**7:00**
